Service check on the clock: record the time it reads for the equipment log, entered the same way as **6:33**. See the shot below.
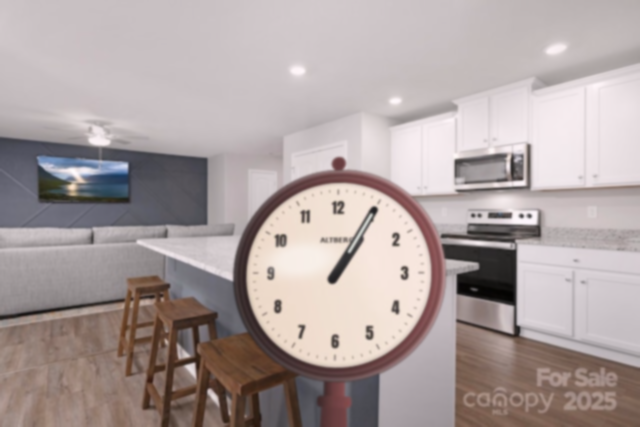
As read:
**1:05**
